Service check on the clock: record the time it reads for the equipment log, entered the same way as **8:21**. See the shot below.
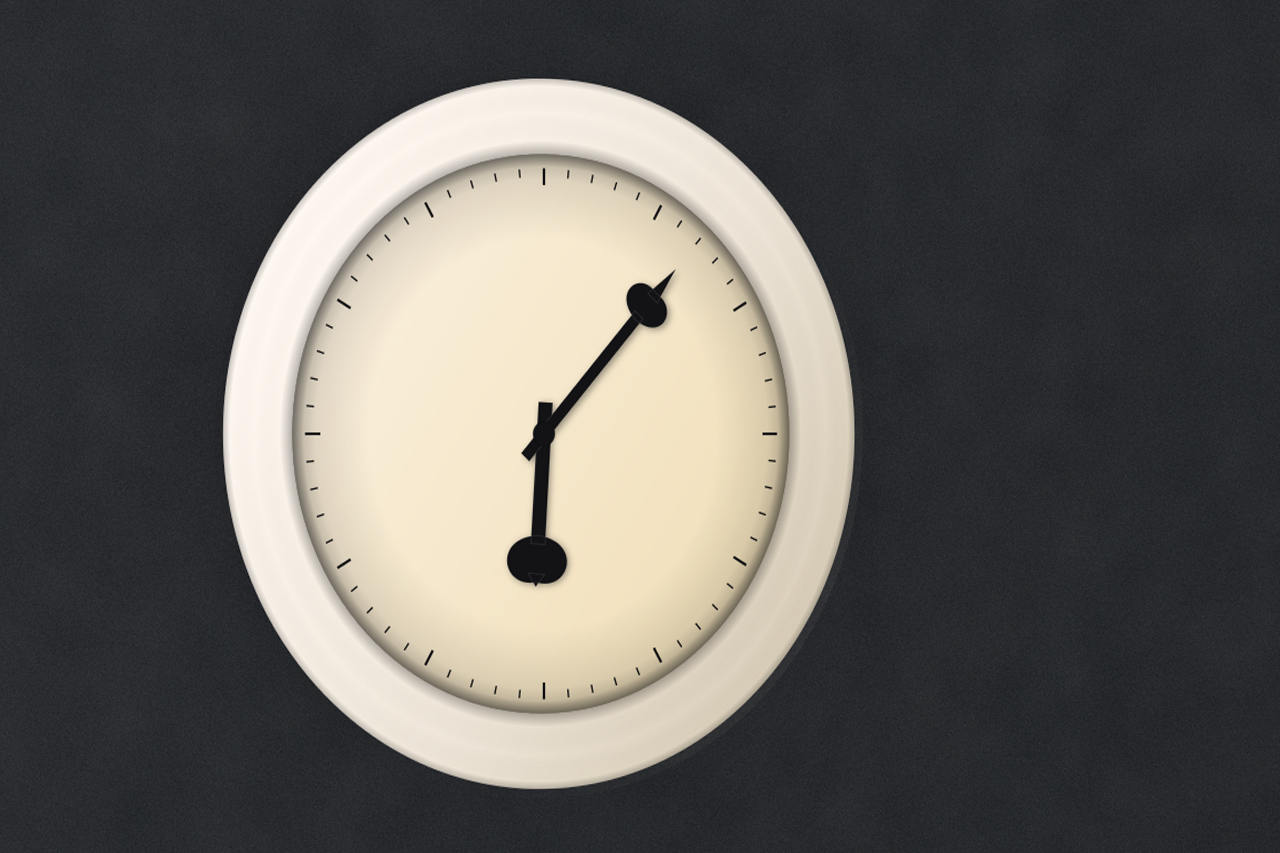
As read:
**6:07**
